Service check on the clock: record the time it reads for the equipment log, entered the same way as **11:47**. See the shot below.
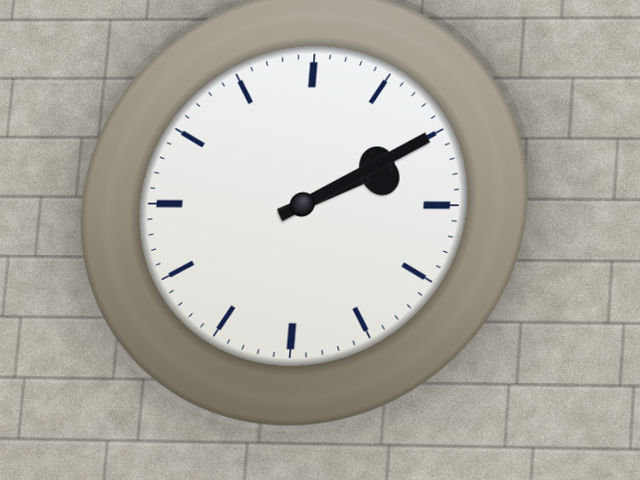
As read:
**2:10**
